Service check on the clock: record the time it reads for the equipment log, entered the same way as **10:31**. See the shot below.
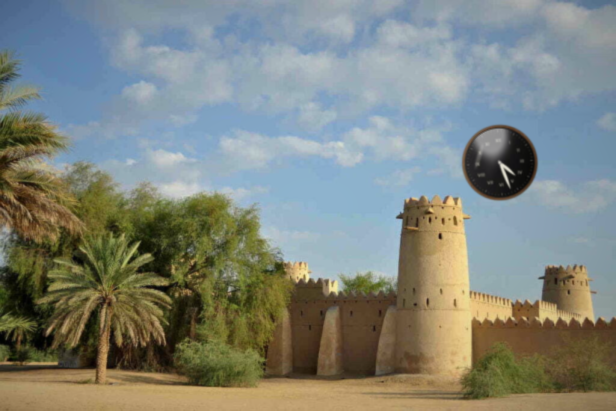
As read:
**4:27**
